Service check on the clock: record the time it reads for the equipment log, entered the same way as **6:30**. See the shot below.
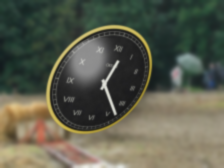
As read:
**12:23**
